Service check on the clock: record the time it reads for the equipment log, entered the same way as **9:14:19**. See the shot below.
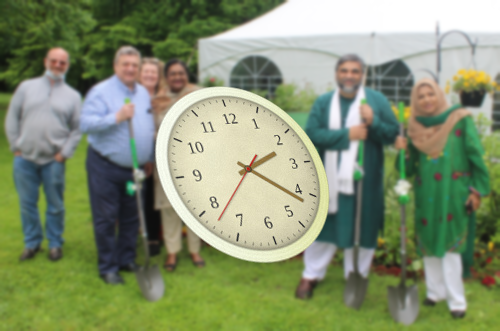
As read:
**2:21:38**
